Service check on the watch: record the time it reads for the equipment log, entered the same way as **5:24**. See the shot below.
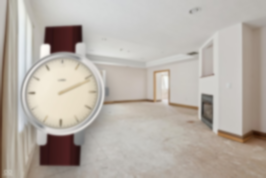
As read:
**2:11**
